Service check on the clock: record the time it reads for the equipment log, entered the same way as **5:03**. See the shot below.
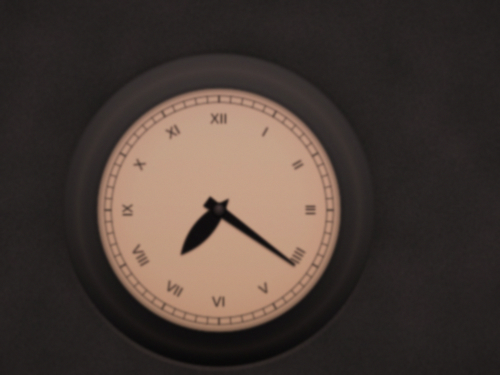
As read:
**7:21**
